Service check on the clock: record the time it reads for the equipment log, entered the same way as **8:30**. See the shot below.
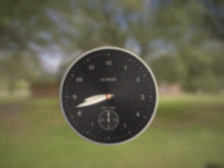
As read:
**8:42**
